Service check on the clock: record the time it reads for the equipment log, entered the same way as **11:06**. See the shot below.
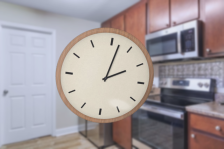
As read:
**2:02**
